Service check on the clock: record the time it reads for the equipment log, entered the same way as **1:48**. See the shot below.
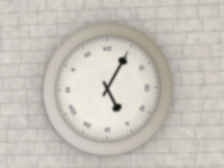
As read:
**5:05**
